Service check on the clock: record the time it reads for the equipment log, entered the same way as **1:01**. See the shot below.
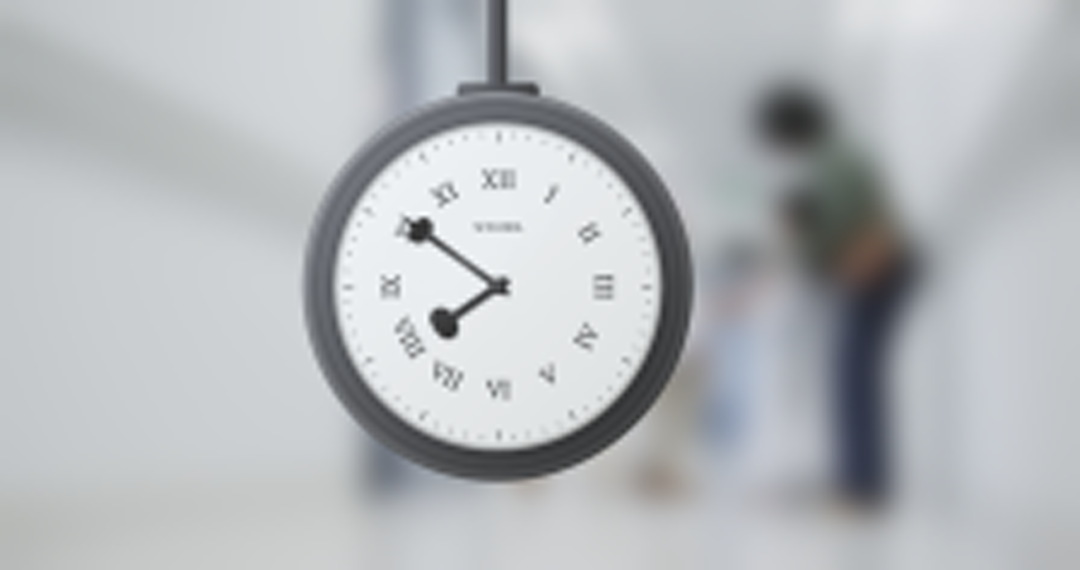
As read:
**7:51**
